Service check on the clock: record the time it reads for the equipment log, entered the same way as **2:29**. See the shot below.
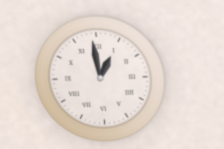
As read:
**12:59**
